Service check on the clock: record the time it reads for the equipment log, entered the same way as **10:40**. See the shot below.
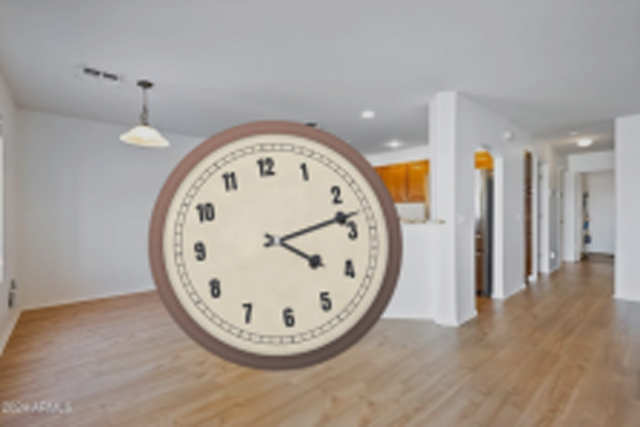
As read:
**4:13**
